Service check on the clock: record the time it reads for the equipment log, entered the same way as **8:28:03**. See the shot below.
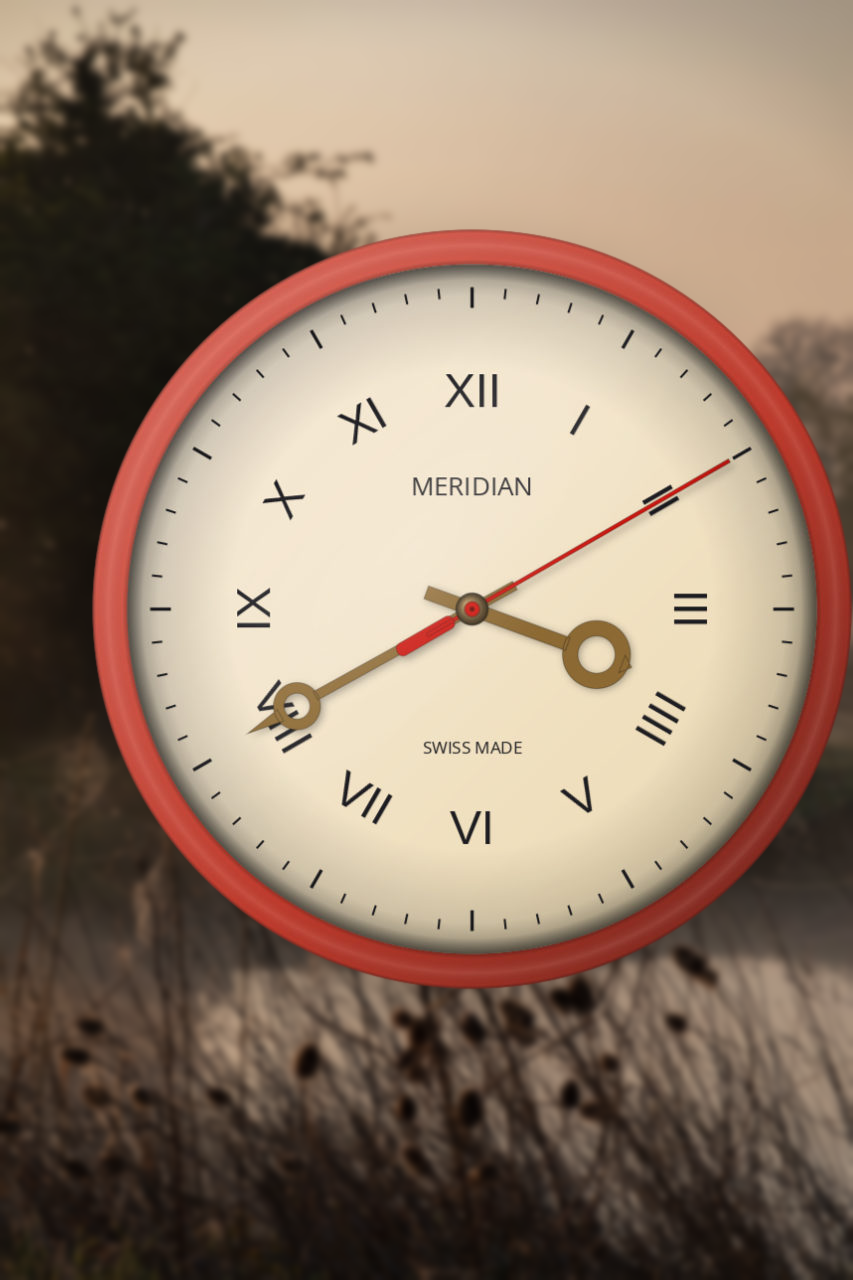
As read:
**3:40:10**
